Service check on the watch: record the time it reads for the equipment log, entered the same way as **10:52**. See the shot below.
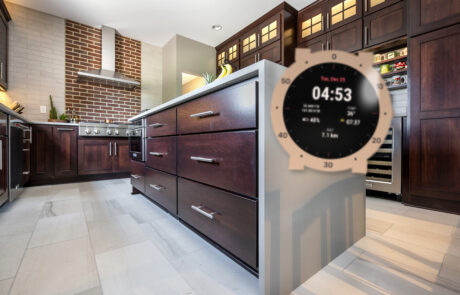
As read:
**4:53**
